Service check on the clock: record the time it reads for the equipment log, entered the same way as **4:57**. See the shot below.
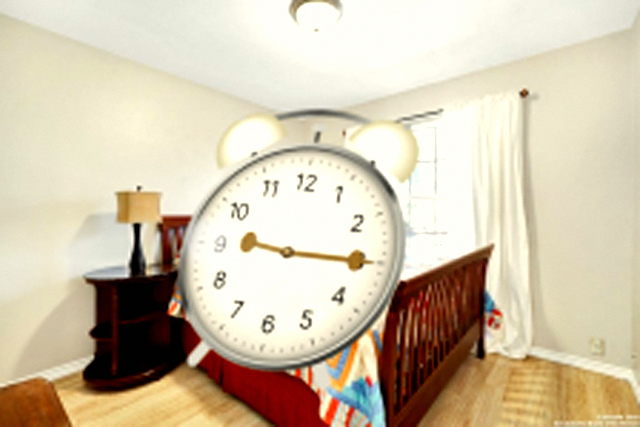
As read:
**9:15**
